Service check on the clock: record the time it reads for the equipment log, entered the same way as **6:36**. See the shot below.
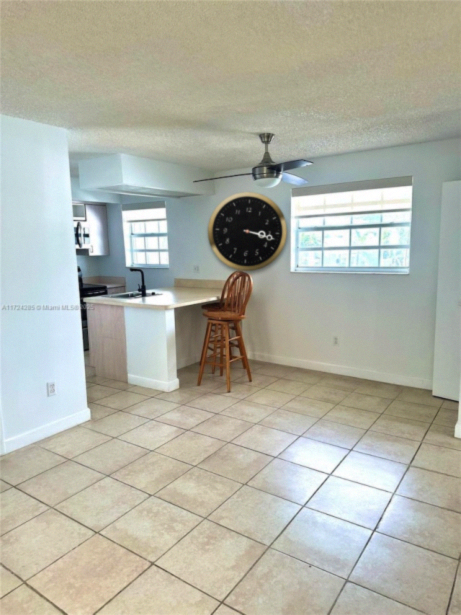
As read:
**3:17**
